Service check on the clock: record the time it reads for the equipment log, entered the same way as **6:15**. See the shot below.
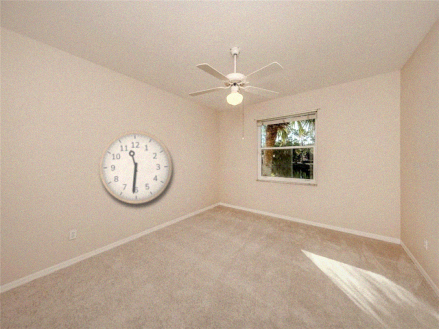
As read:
**11:31**
